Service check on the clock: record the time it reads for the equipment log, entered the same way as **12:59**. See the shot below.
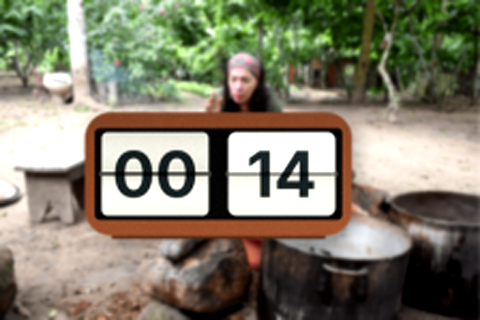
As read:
**0:14**
